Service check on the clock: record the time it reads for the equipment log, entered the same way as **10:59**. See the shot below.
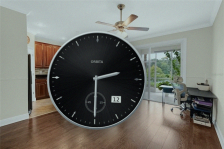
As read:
**2:30**
